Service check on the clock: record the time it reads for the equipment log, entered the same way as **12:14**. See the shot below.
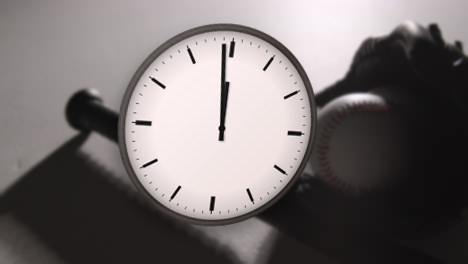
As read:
**11:59**
